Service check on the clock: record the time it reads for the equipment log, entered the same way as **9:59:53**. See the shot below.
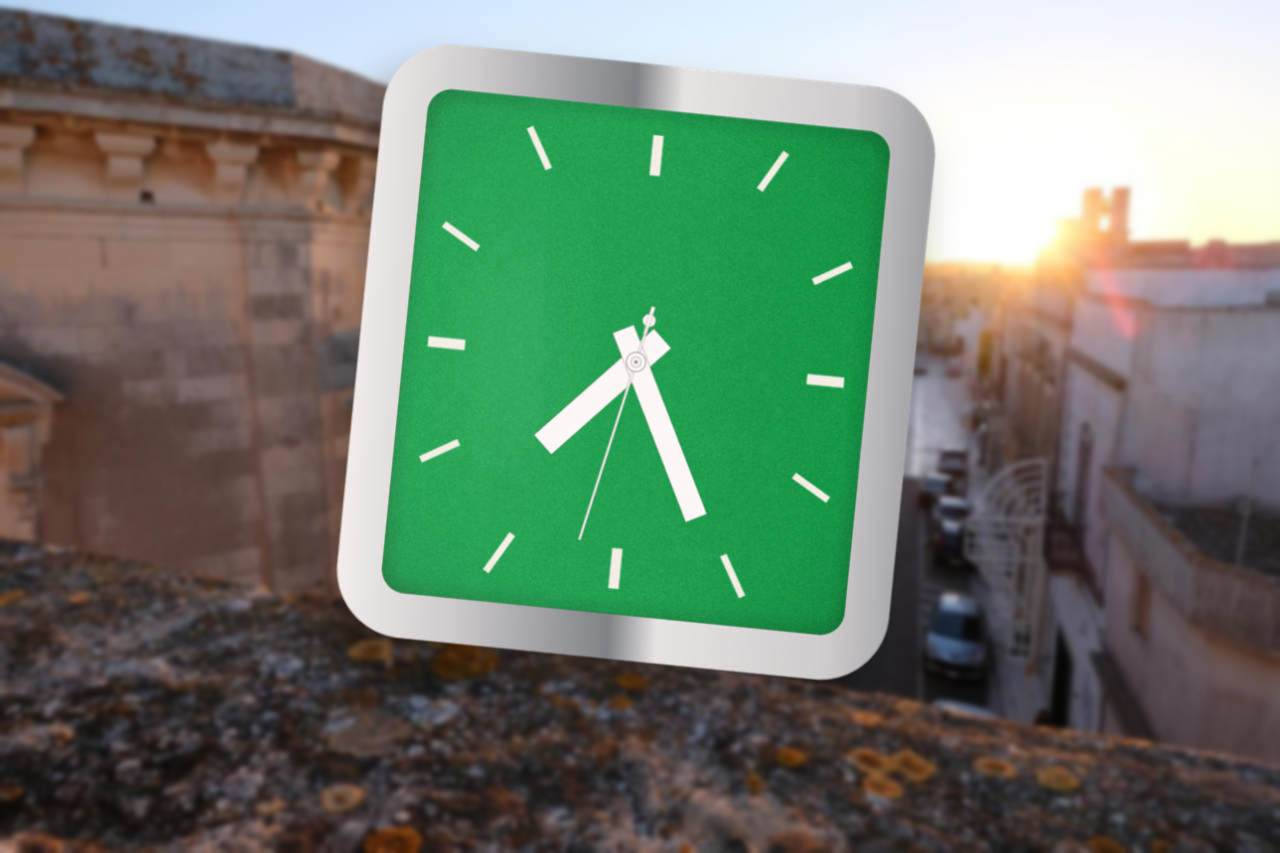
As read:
**7:25:32**
